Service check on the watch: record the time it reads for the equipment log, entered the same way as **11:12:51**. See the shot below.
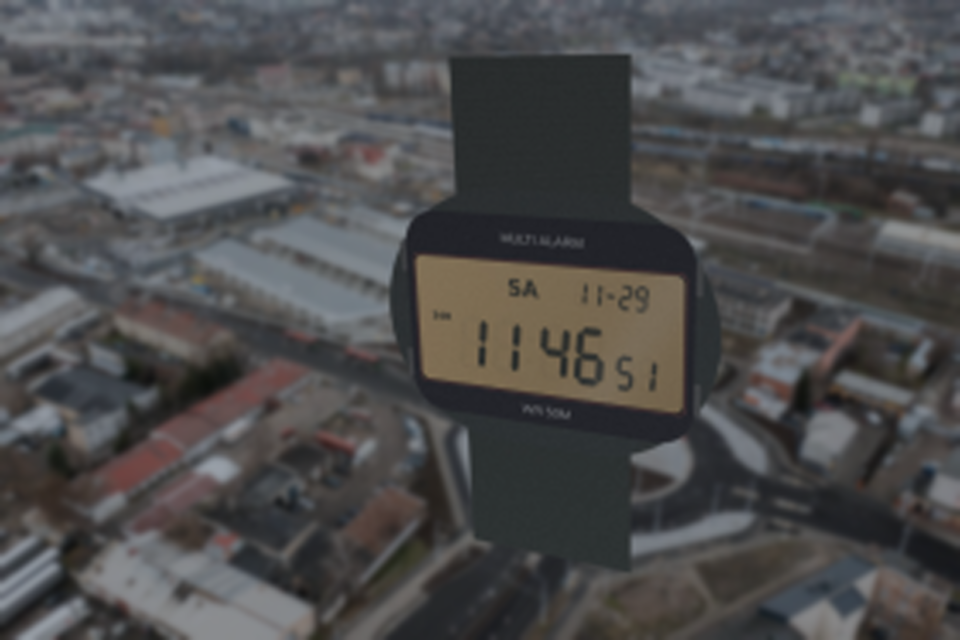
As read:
**11:46:51**
